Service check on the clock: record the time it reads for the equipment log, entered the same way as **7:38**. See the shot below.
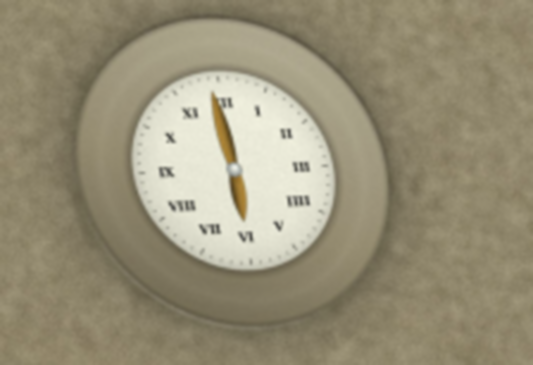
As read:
**5:59**
